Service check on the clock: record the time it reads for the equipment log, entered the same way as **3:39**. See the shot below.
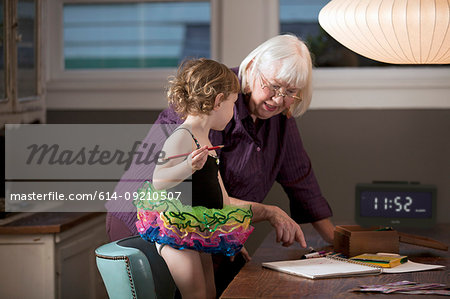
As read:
**11:52**
